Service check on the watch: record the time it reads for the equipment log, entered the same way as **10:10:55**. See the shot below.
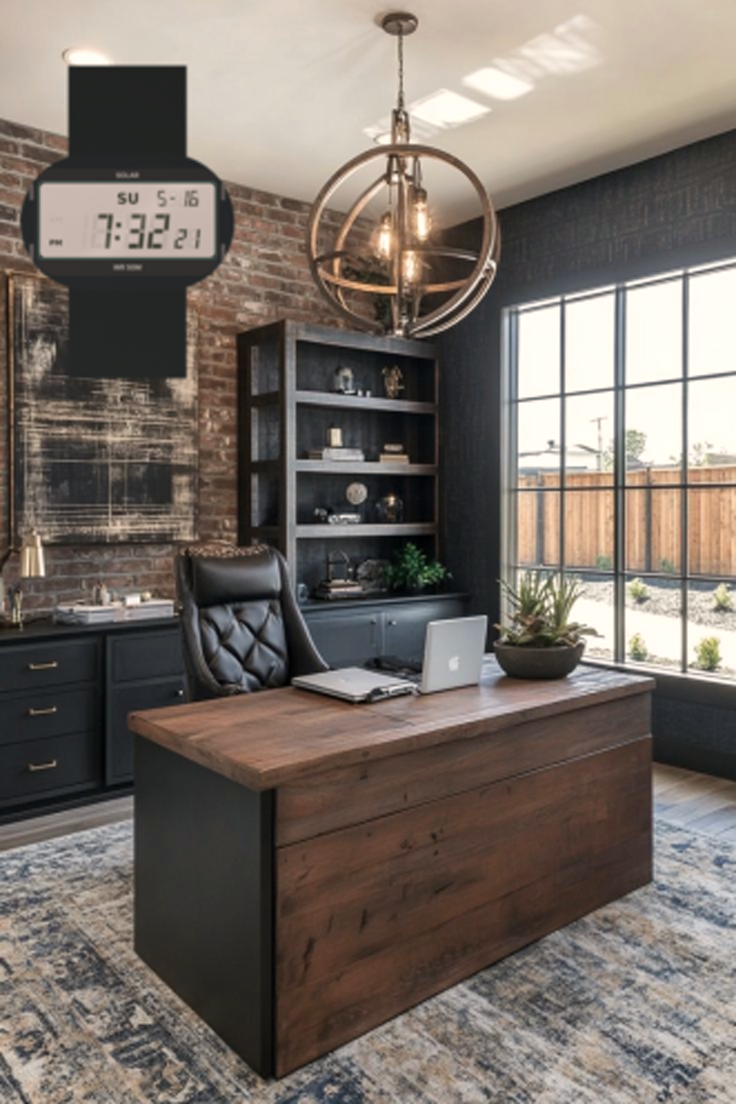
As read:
**7:32:21**
